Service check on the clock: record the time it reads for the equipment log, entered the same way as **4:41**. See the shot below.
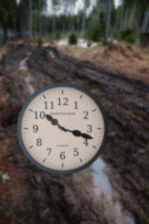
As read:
**10:18**
